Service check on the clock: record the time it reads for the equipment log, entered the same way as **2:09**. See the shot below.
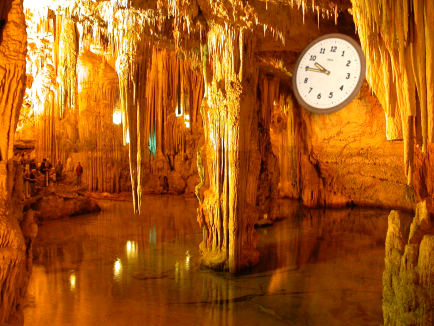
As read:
**9:45**
